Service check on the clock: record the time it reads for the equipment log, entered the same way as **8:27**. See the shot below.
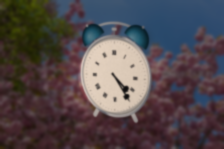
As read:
**4:24**
